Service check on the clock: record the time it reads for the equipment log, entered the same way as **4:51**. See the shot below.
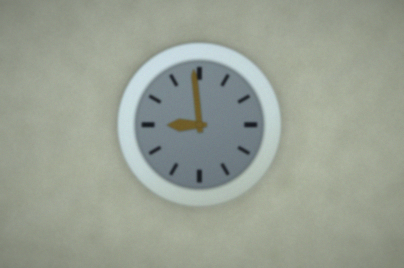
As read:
**8:59**
